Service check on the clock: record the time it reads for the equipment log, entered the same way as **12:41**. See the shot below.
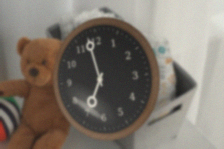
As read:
**6:58**
